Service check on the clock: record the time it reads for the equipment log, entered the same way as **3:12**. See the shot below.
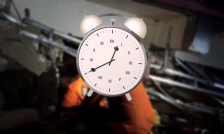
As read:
**12:40**
